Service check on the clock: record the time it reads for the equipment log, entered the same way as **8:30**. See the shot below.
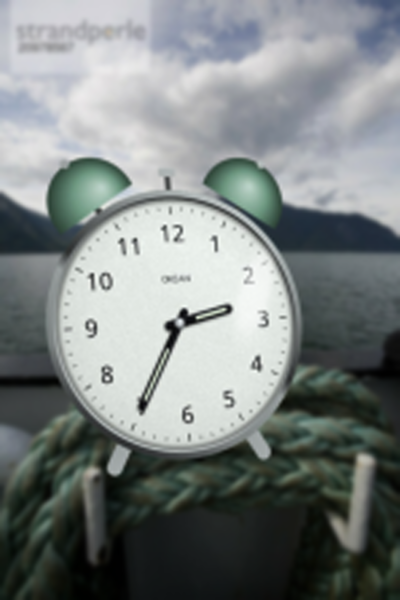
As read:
**2:35**
